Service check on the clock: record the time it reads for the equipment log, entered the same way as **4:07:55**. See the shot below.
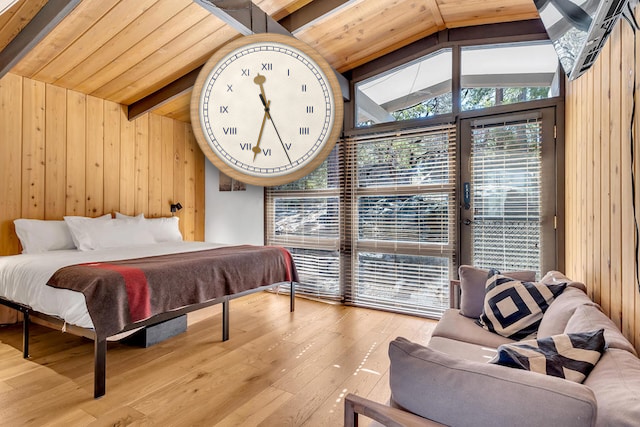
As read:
**11:32:26**
